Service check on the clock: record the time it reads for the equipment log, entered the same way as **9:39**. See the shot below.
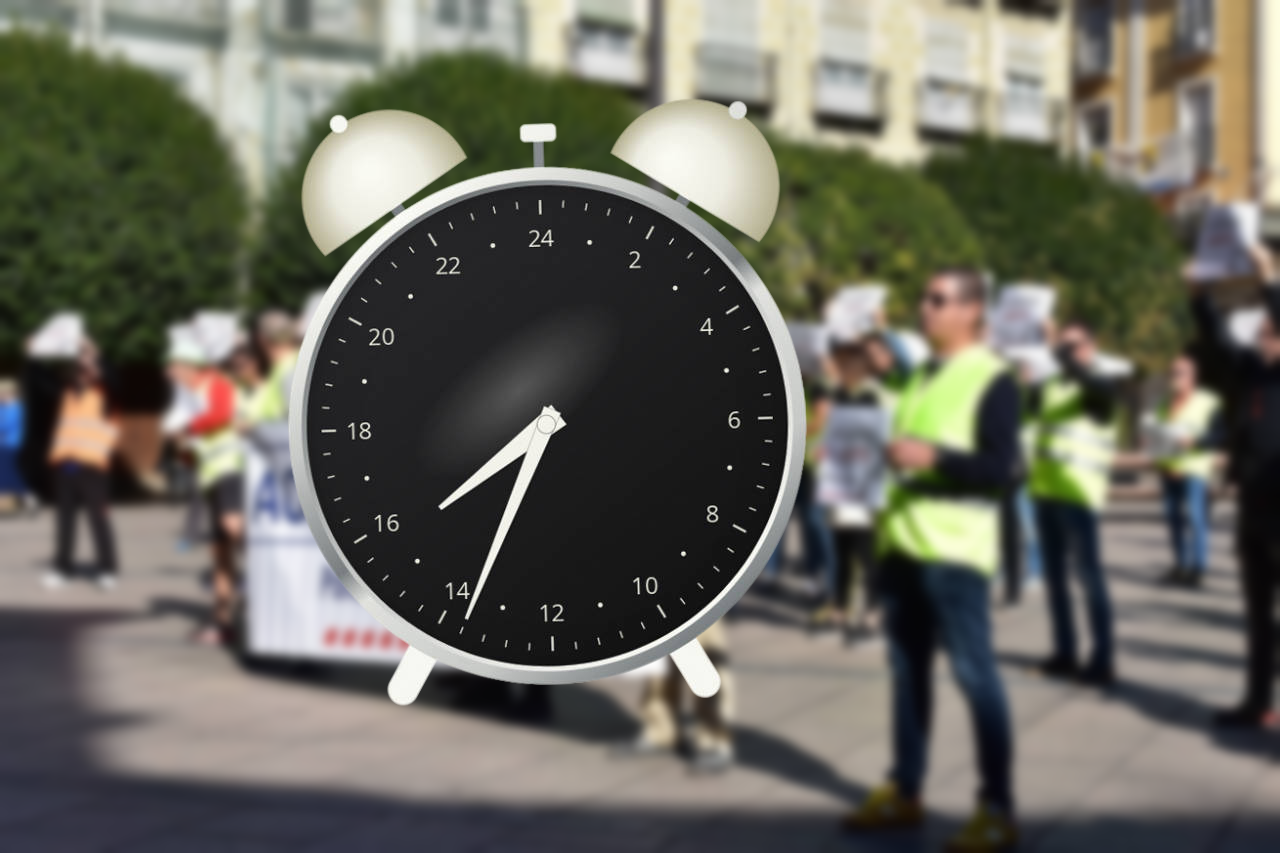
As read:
**15:34**
